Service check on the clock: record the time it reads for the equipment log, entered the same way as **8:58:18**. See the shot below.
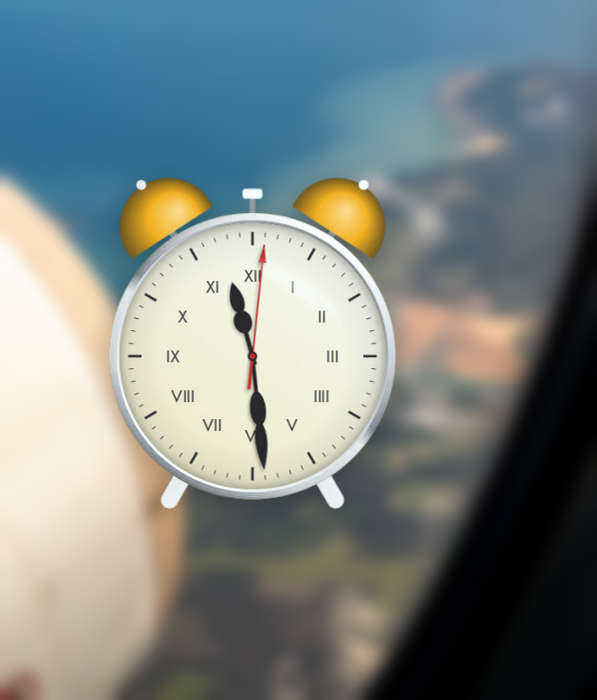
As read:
**11:29:01**
